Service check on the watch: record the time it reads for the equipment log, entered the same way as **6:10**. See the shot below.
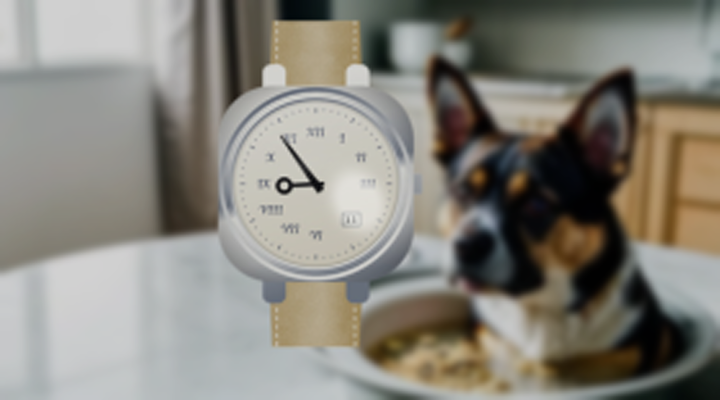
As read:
**8:54**
